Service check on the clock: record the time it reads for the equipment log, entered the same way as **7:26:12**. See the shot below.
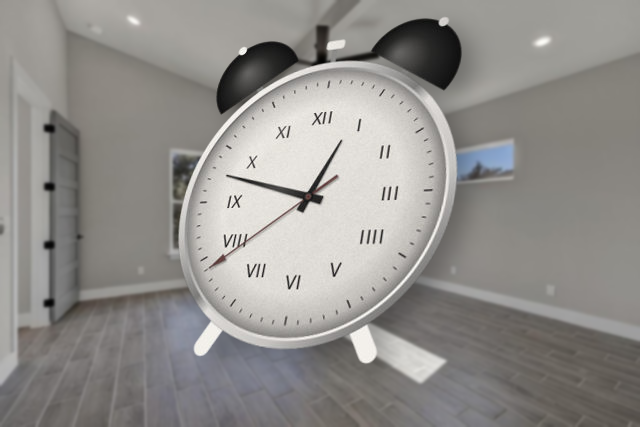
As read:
**12:47:39**
